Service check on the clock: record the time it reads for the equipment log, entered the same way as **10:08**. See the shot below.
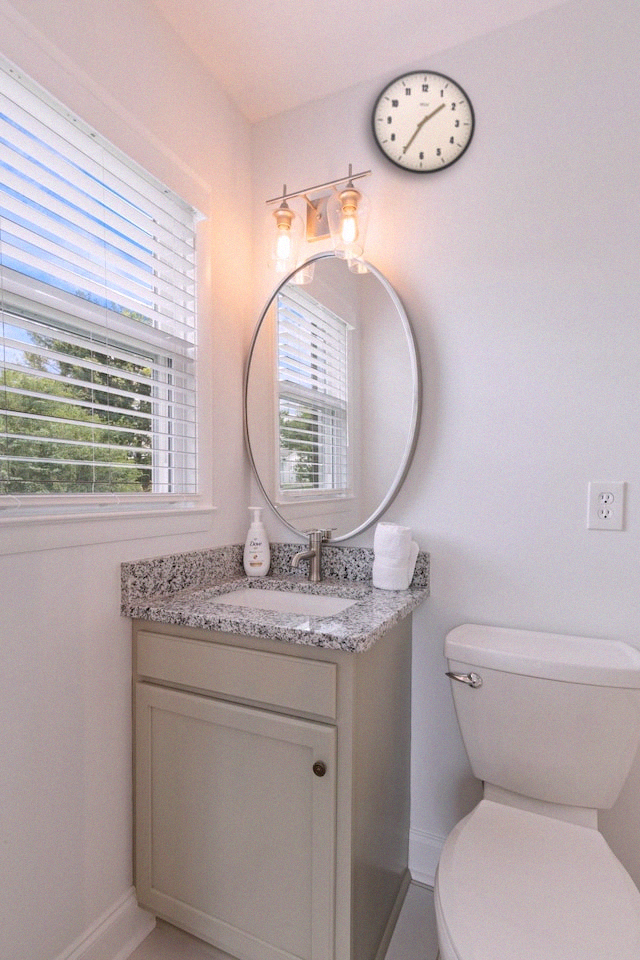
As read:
**1:35**
